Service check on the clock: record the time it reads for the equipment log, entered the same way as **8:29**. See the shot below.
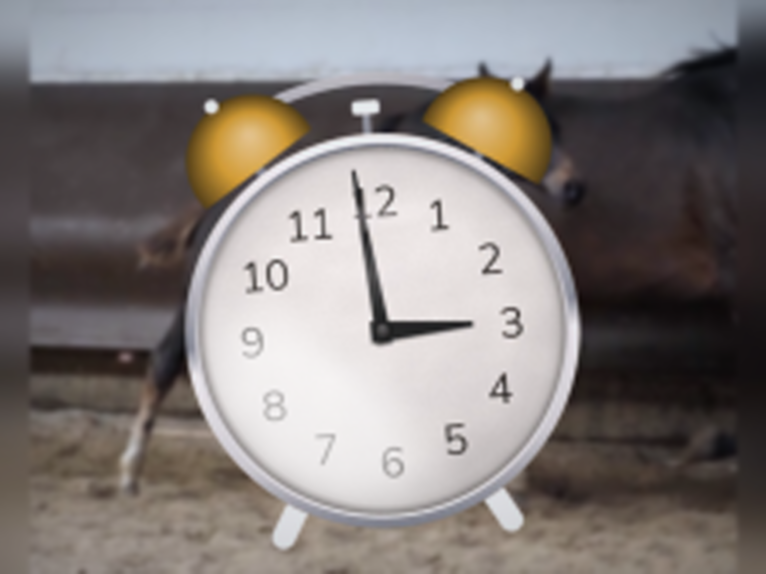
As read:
**2:59**
